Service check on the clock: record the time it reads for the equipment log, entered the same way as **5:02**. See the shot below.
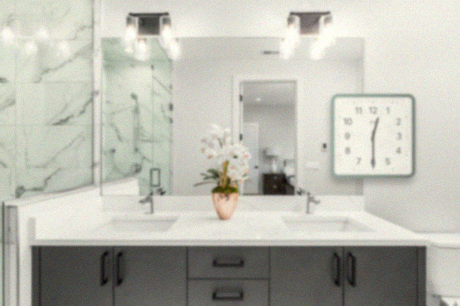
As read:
**12:30**
